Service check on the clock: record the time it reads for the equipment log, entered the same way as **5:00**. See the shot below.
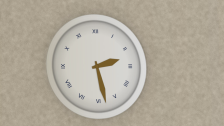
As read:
**2:28**
